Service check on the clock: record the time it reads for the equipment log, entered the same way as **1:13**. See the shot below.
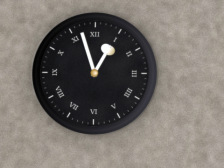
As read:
**12:57**
